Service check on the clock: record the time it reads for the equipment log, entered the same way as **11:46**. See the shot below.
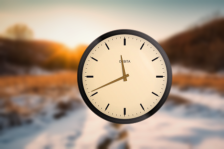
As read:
**11:41**
